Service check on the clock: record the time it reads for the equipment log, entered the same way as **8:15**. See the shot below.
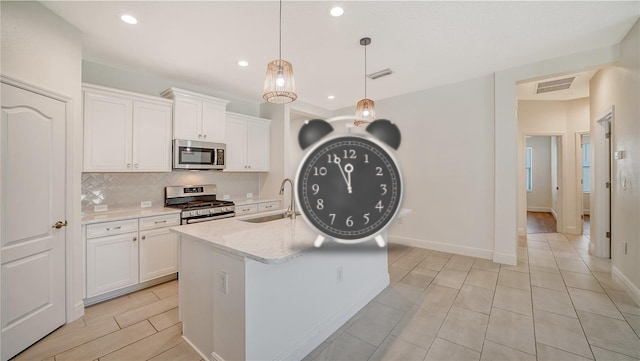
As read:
**11:56**
